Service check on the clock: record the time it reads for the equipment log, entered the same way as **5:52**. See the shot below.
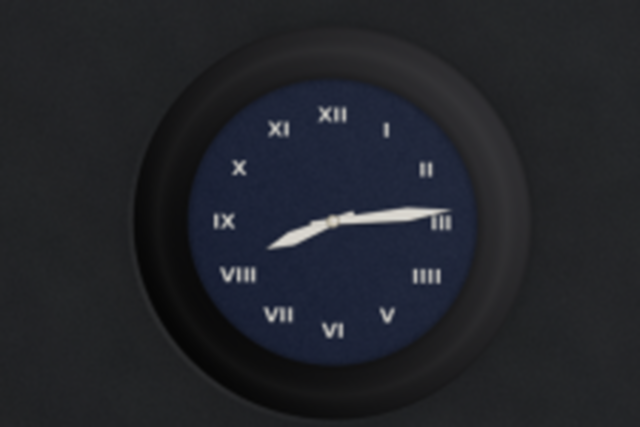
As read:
**8:14**
